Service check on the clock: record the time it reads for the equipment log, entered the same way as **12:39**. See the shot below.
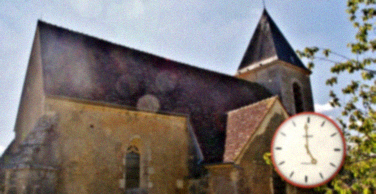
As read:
**4:59**
